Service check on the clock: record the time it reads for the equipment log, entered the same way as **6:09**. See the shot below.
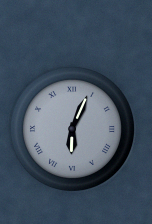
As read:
**6:04**
